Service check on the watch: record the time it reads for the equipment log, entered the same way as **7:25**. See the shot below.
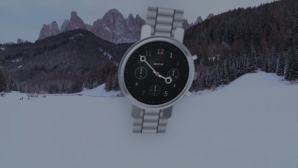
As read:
**3:52**
